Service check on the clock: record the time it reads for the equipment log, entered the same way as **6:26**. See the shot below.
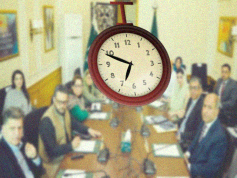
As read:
**6:49**
